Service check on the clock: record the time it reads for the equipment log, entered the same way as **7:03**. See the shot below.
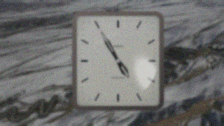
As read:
**4:55**
